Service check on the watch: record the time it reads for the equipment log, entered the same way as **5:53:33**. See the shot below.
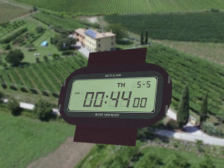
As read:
**0:44:00**
